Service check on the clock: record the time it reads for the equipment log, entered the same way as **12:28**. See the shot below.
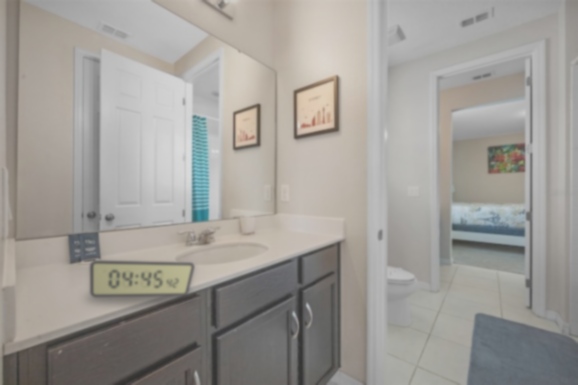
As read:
**4:45**
